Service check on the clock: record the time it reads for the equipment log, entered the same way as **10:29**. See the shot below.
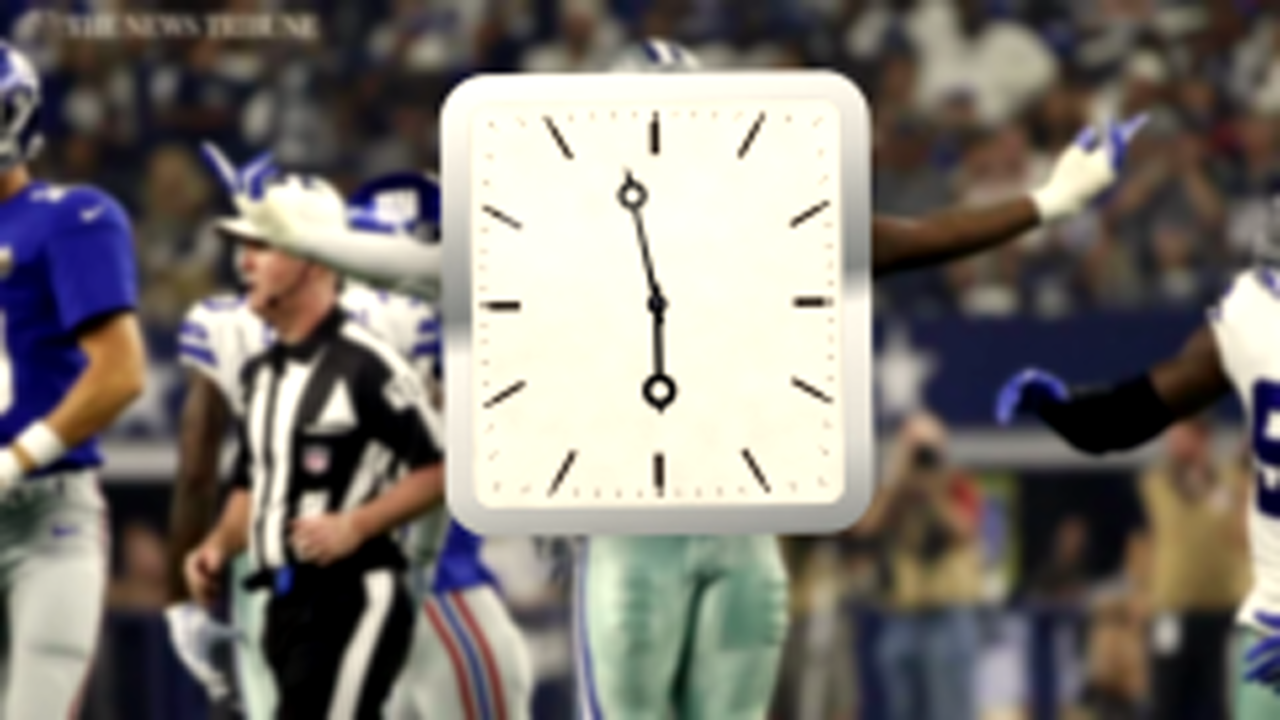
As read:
**5:58**
